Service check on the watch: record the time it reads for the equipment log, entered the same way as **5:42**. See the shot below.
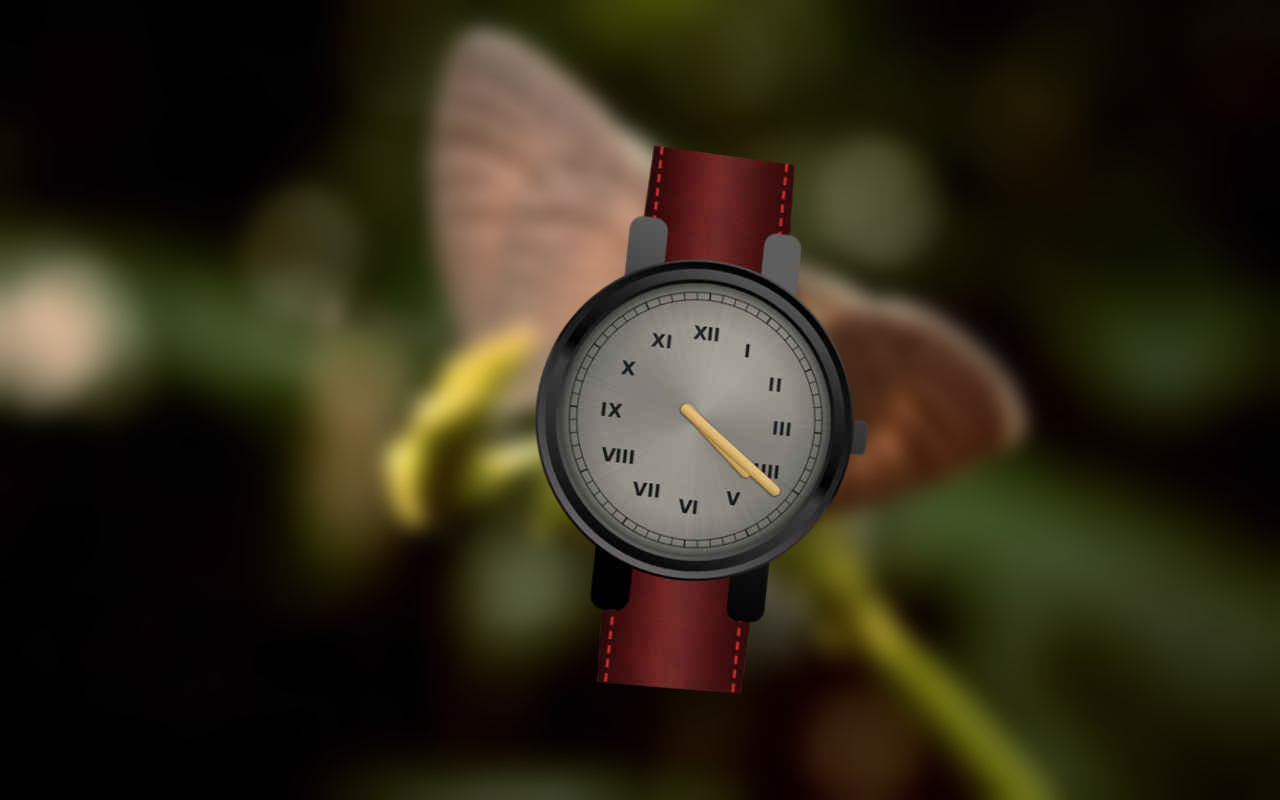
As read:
**4:21**
